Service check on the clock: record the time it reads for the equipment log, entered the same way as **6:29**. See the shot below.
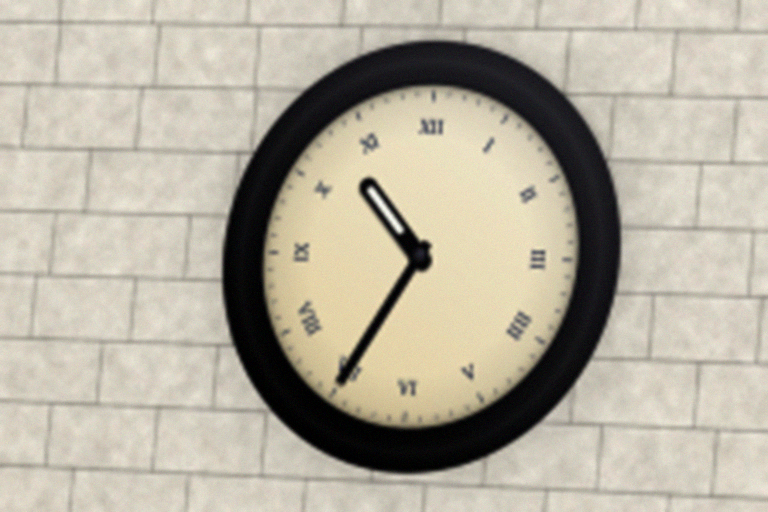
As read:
**10:35**
